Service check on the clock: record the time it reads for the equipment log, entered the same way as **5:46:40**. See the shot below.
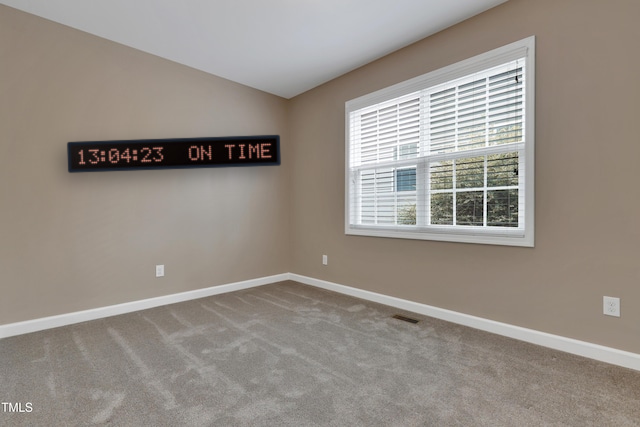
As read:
**13:04:23**
